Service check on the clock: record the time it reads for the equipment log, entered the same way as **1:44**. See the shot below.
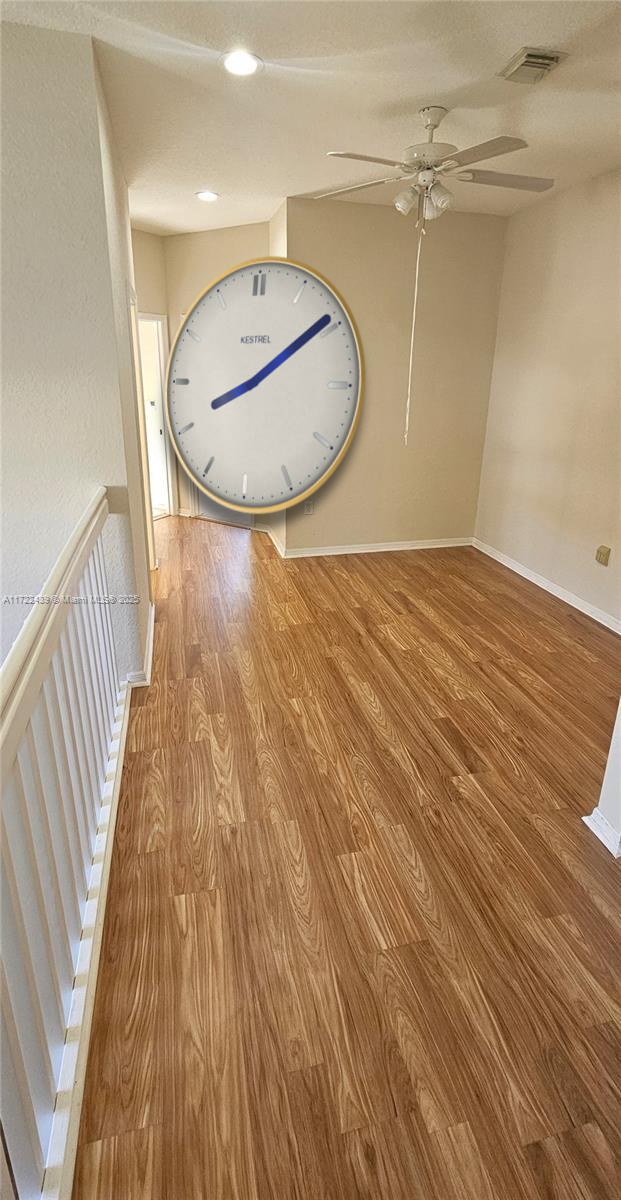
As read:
**8:09**
